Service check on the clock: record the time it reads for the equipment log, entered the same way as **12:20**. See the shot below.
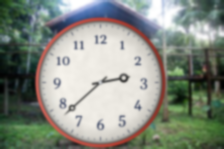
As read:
**2:38**
